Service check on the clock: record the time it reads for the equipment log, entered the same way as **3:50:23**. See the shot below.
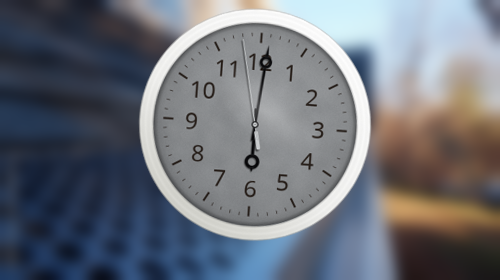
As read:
**6:00:58**
